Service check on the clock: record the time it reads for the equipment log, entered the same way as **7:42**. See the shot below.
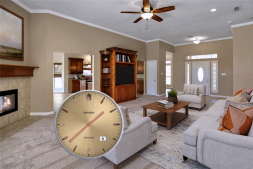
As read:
**1:38**
